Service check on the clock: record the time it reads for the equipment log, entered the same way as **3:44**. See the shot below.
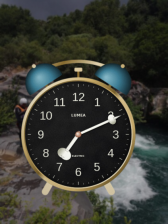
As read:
**7:11**
